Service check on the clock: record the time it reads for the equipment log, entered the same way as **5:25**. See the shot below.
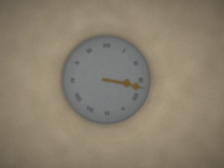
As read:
**3:17**
